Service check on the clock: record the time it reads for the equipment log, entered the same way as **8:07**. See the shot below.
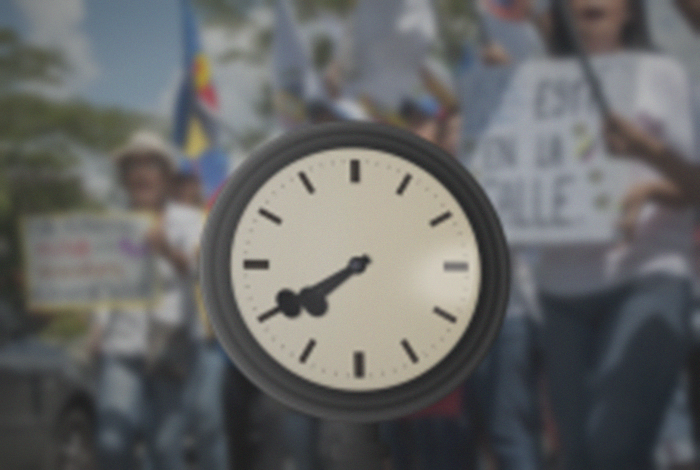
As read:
**7:40**
